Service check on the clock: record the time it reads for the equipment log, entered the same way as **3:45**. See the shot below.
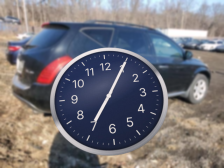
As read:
**7:05**
